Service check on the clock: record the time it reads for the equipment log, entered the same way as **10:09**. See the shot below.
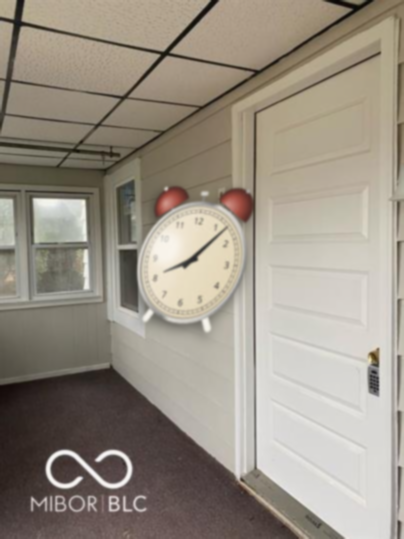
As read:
**8:07**
